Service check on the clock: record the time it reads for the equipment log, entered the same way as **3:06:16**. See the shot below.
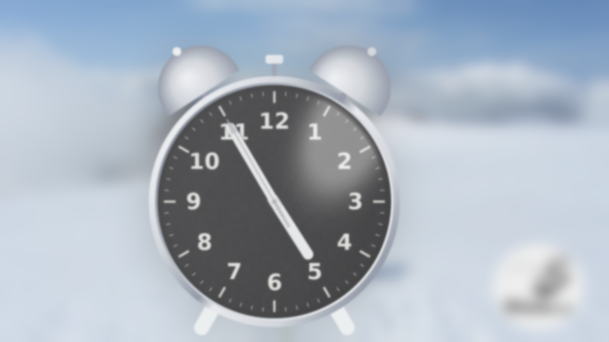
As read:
**4:54:55**
